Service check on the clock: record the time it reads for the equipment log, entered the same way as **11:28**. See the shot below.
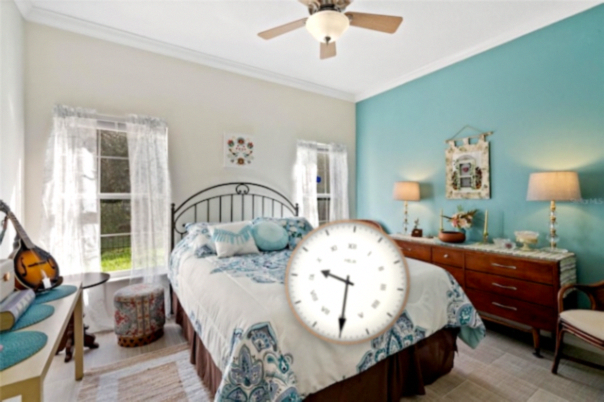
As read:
**9:30**
